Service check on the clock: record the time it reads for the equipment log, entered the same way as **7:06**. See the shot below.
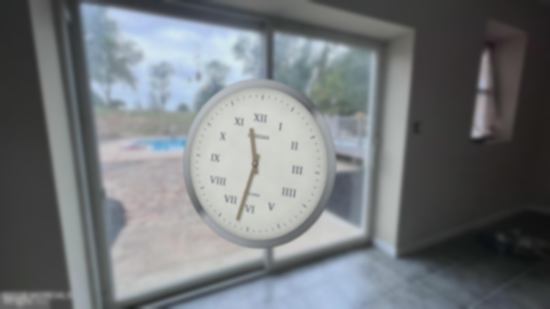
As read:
**11:32**
